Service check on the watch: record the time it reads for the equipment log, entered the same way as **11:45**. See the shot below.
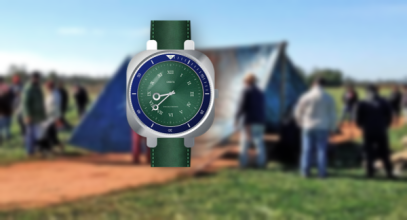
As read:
**8:38**
